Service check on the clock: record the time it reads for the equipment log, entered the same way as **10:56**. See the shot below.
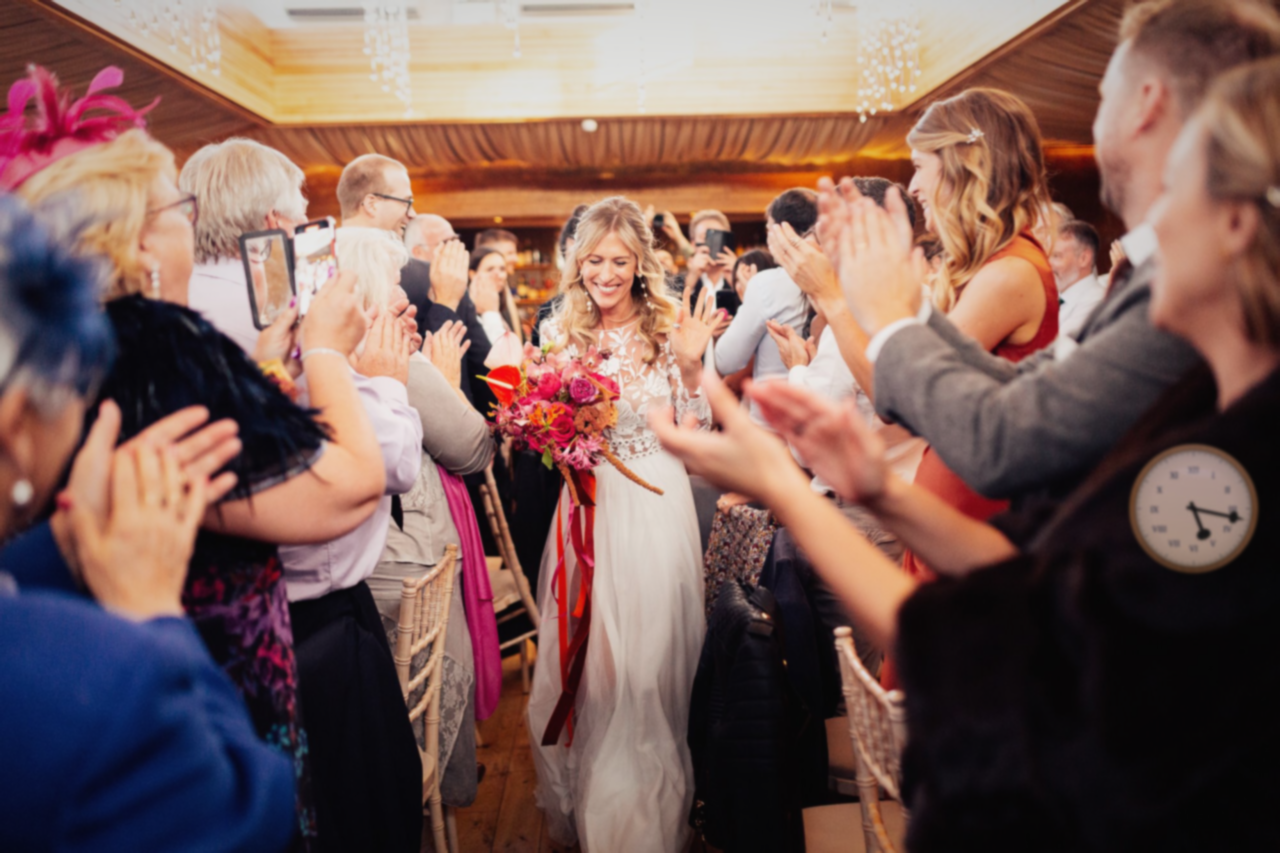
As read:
**5:17**
